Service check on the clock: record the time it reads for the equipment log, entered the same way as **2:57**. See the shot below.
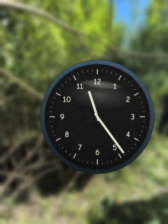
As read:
**11:24**
